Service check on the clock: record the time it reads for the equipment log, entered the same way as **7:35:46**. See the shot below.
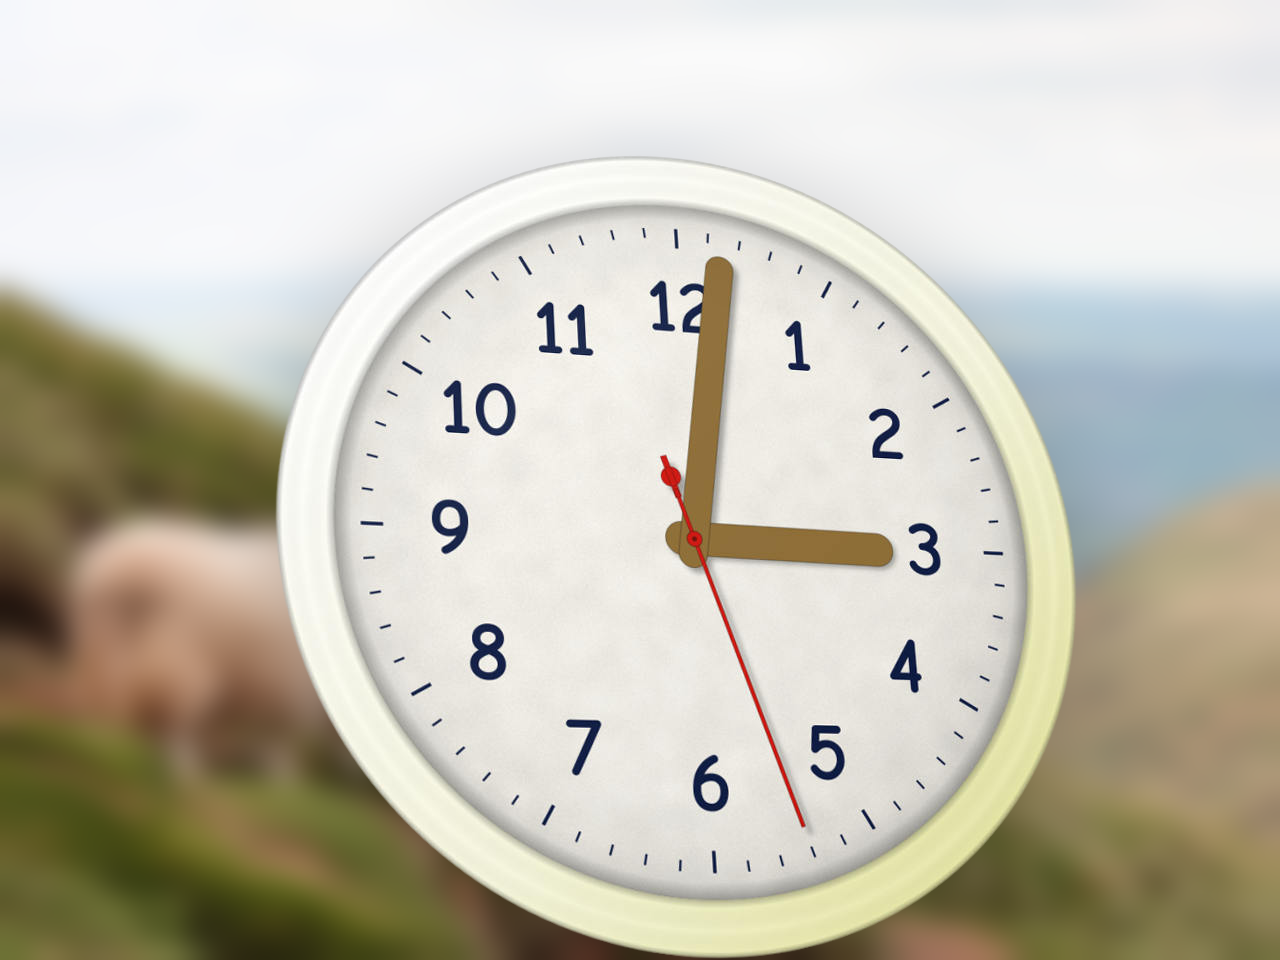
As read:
**3:01:27**
